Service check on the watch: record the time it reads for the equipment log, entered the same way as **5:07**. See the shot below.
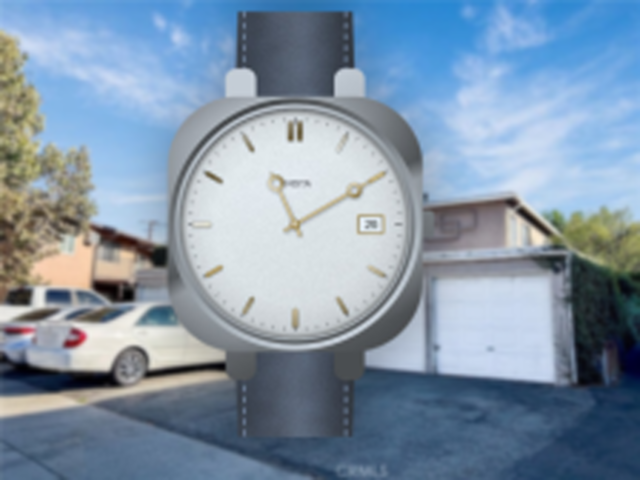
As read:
**11:10**
